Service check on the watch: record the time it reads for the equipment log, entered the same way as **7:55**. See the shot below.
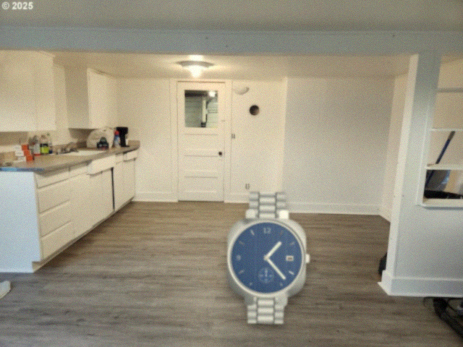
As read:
**1:23**
